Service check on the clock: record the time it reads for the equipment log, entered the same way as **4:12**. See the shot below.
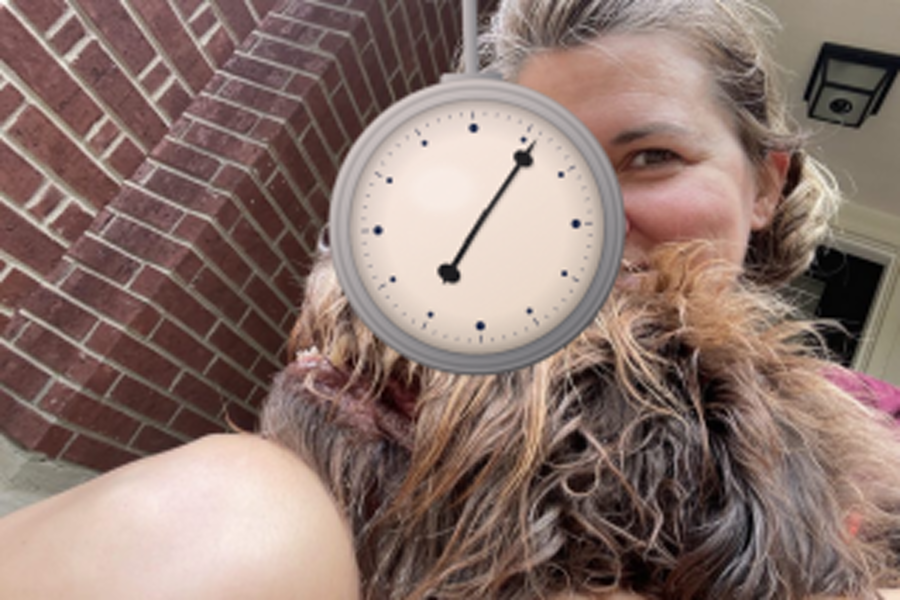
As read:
**7:06**
